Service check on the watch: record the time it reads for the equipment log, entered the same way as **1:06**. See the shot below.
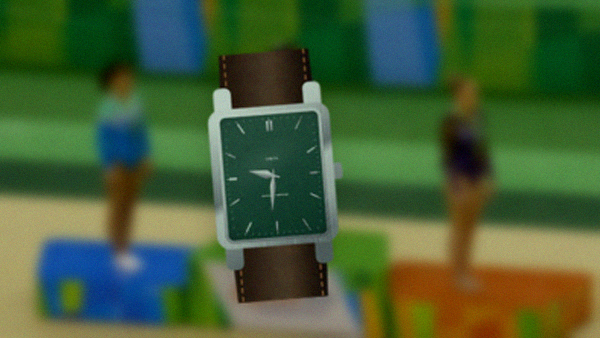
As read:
**9:31**
